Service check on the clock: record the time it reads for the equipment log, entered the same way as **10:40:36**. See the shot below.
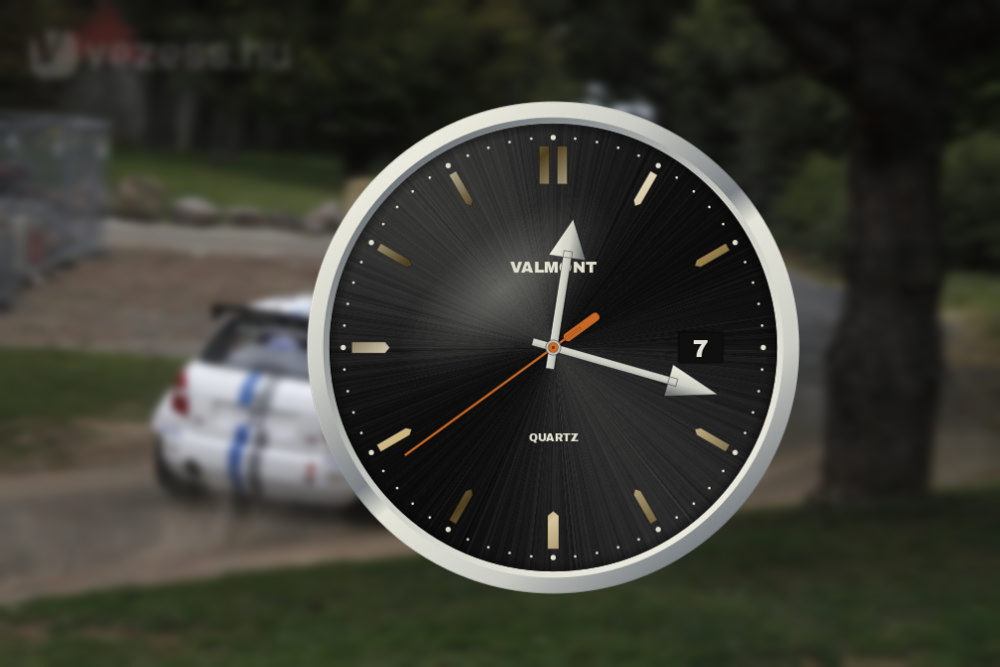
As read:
**12:17:39**
